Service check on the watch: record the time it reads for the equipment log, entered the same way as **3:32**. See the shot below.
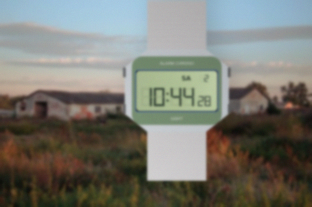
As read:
**10:44**
